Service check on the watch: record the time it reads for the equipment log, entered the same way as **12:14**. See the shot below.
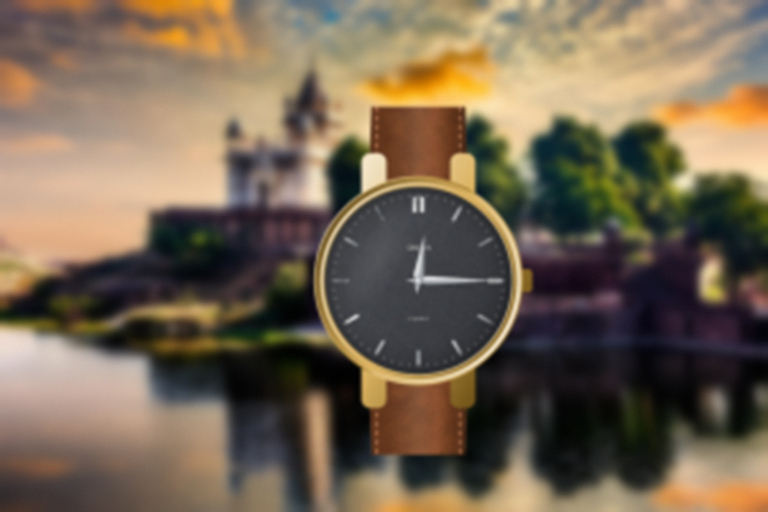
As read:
**12:15**
